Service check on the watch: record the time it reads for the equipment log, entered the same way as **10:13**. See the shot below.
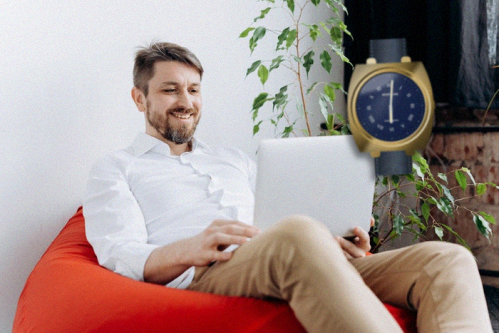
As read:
**6:01**
